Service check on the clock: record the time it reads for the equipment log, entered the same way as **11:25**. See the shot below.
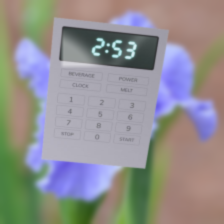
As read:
**2:53**
